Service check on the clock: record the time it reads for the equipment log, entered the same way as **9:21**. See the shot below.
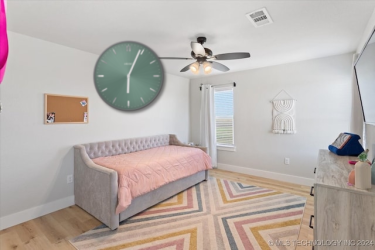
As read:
**6:04**
